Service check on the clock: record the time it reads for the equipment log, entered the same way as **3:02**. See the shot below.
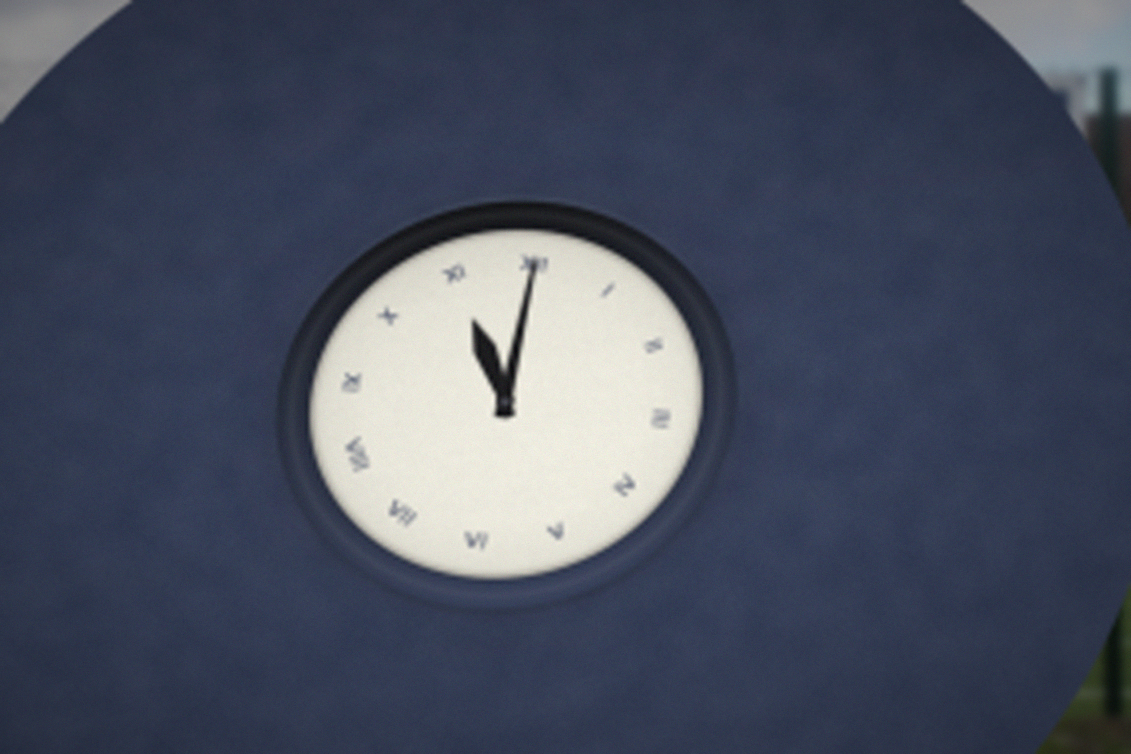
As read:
**11:00**
